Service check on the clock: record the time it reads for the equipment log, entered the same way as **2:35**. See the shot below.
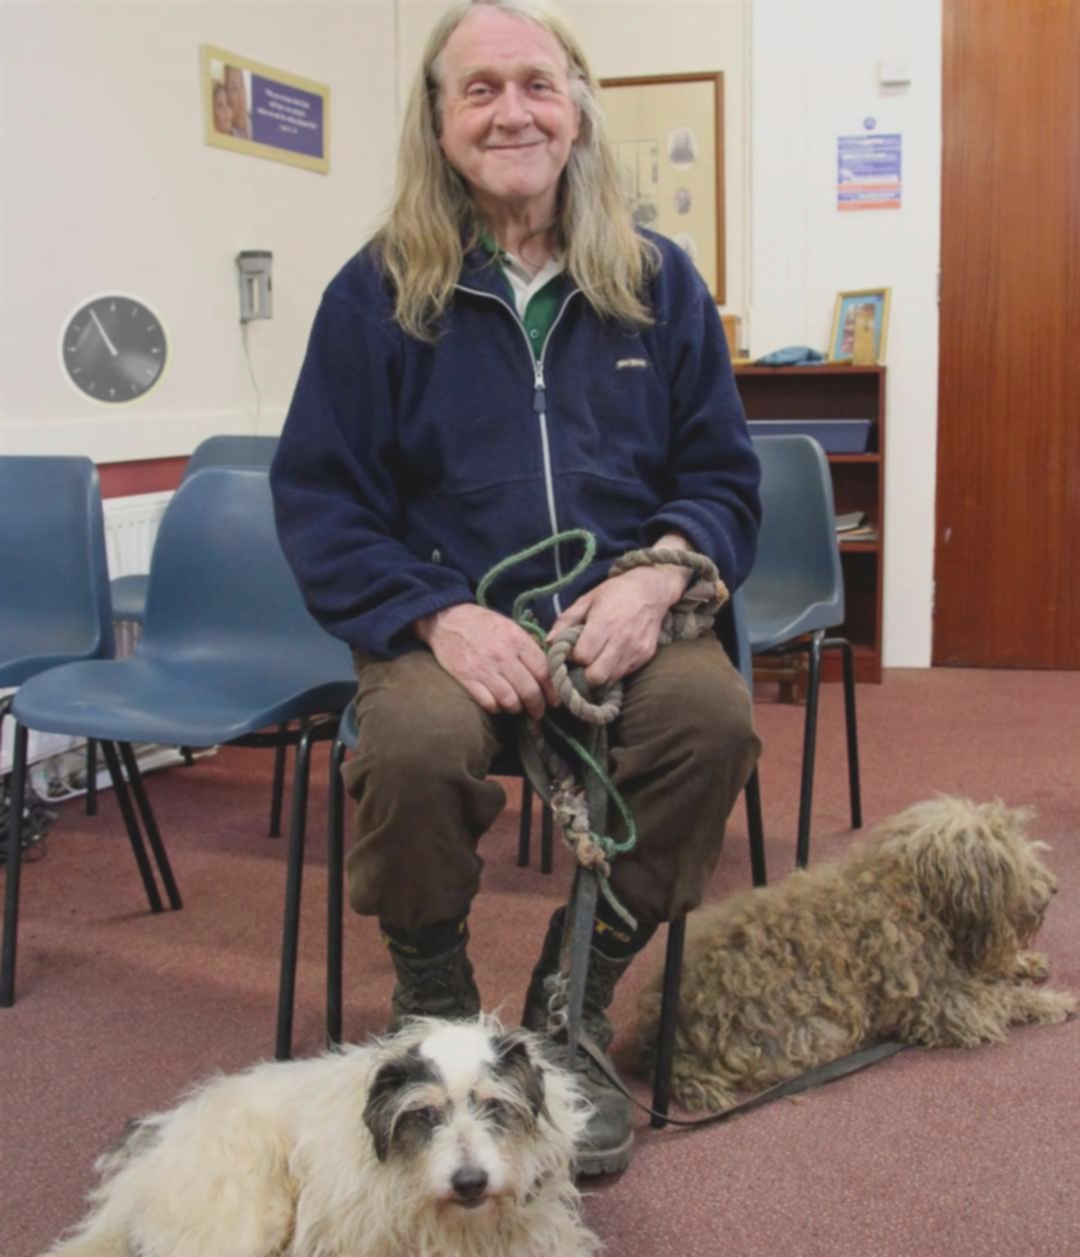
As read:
**10:55**
